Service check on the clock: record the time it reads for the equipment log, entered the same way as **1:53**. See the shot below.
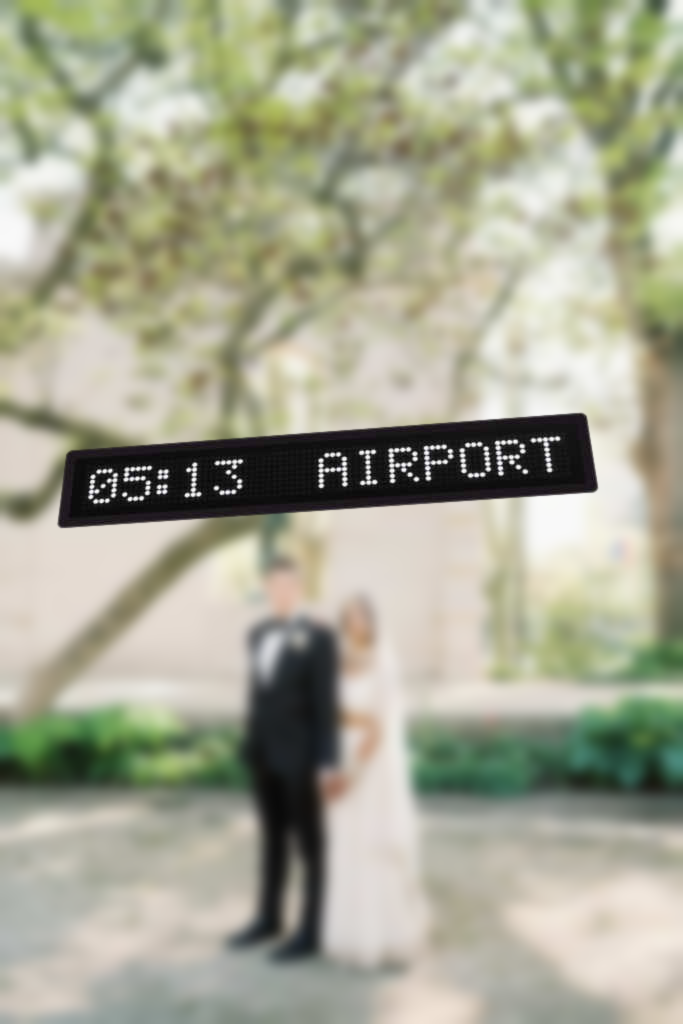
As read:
**5:13**
